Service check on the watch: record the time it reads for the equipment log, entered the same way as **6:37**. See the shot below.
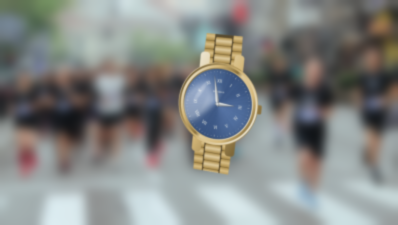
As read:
**2:58**
